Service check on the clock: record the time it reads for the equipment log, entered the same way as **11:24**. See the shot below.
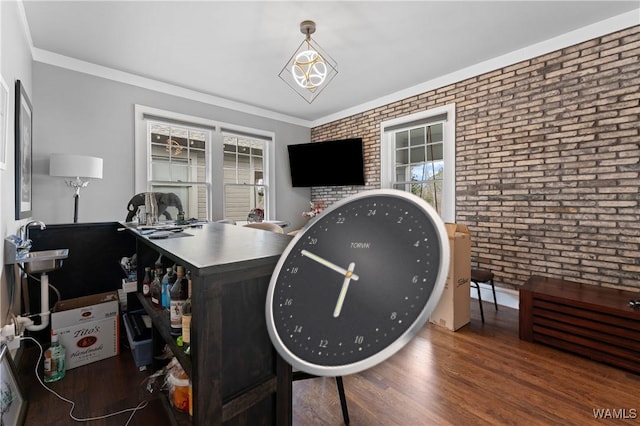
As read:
**11:48**
